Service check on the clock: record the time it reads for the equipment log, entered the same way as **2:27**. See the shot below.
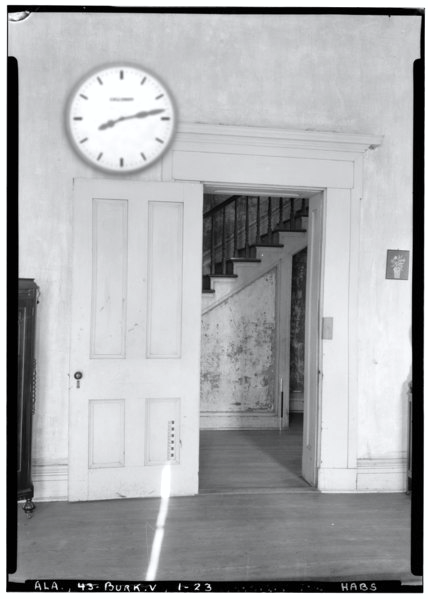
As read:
**8:13**
